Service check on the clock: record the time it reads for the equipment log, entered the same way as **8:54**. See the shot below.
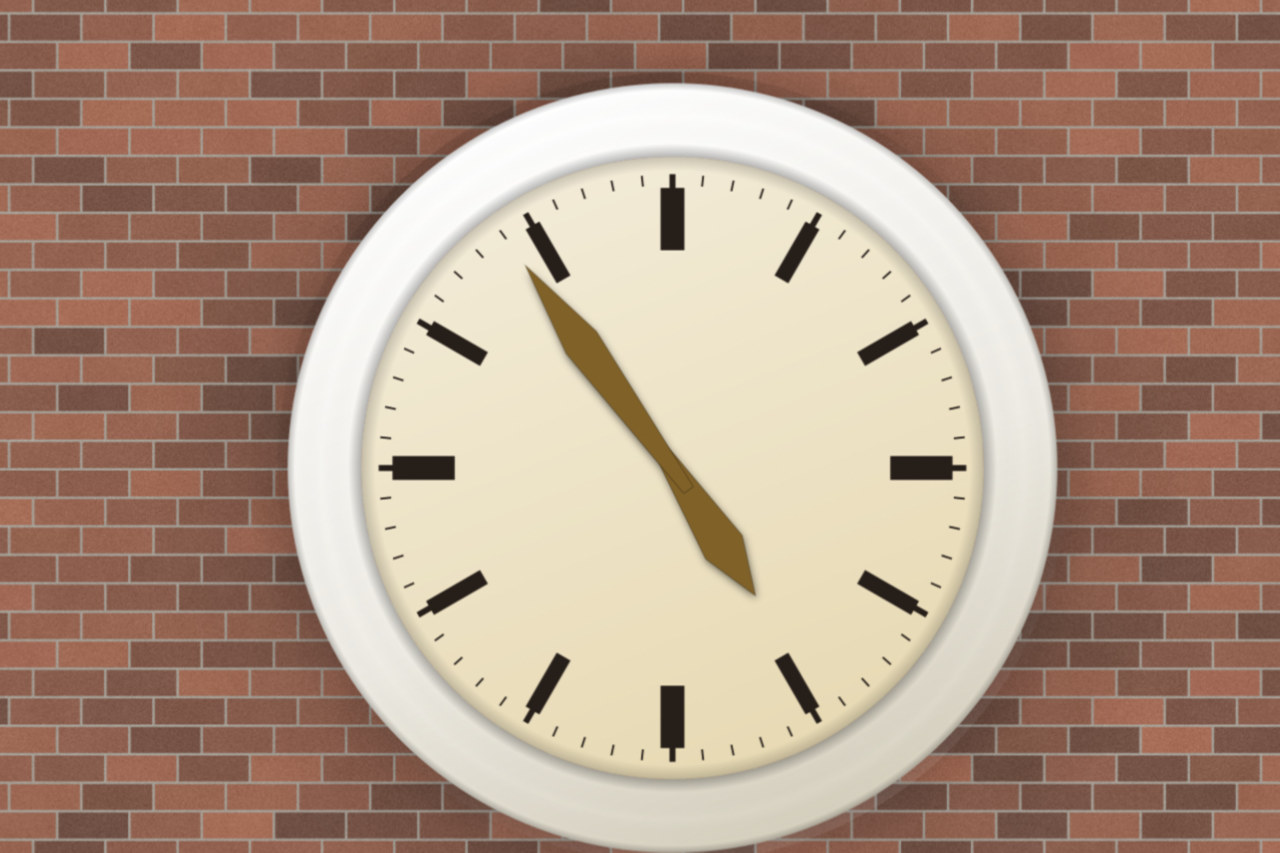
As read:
**4:54**
